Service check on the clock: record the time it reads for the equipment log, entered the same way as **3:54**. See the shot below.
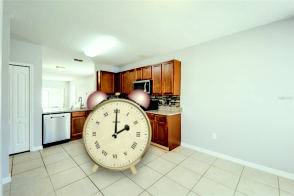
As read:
**2:00**
